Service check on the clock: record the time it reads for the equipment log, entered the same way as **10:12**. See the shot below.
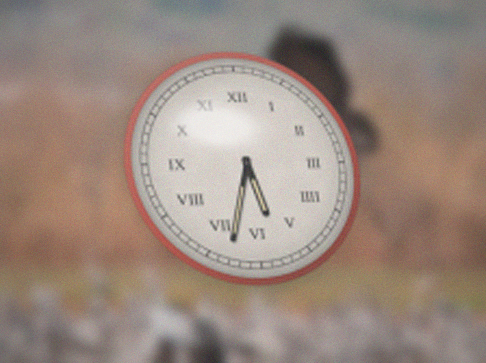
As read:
**5:33**
